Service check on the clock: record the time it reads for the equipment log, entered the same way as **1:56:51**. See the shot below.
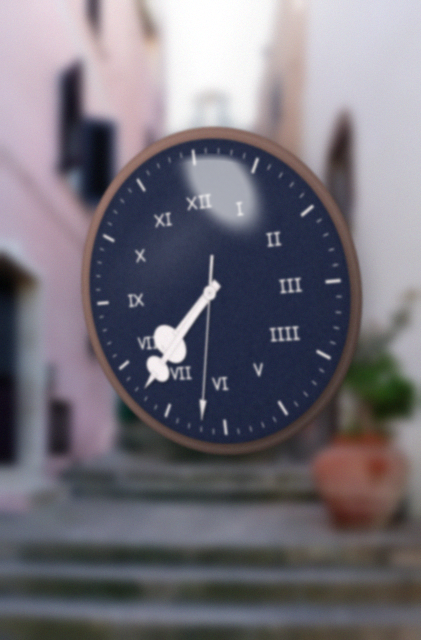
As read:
**7:37:32**
